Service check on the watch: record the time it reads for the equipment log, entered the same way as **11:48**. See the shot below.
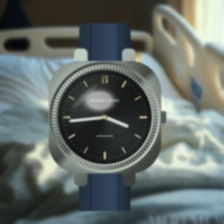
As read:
**3:44**
